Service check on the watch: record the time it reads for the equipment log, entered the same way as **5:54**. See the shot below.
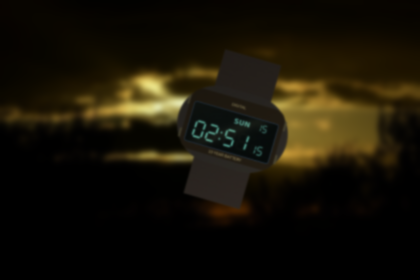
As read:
**2:51**
